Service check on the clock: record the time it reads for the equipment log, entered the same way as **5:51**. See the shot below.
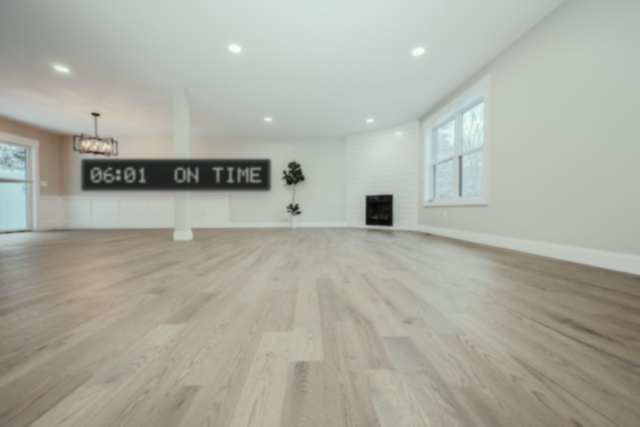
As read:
**6:01**
